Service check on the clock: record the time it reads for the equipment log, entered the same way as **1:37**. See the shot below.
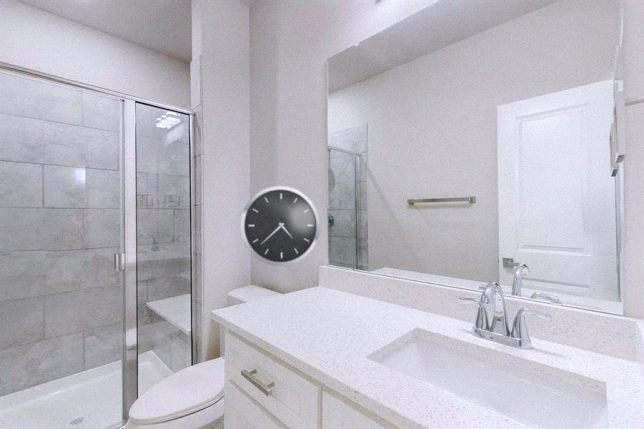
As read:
**4:38**
